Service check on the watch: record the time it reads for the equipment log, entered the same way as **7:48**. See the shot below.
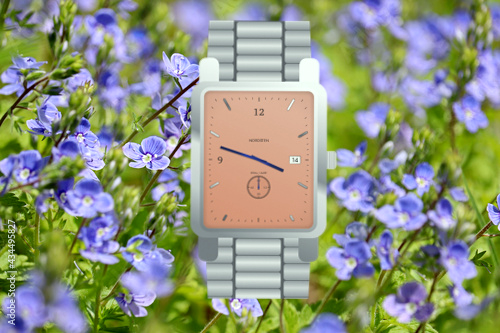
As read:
**3:48**
